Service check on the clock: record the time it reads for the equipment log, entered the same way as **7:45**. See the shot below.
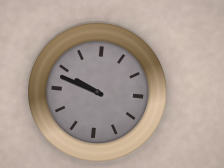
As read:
**9:48**
